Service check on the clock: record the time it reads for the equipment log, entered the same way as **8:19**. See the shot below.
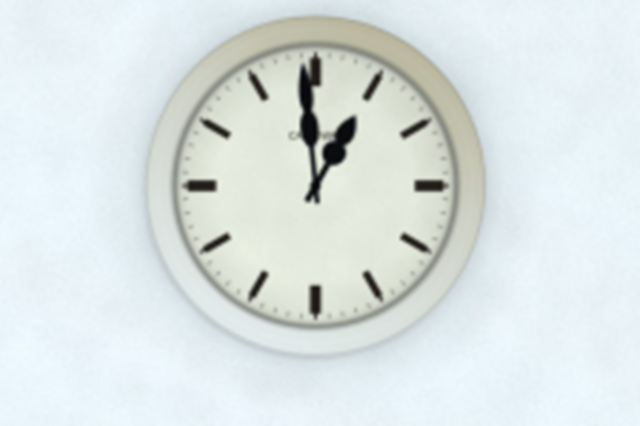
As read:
**12:59**
